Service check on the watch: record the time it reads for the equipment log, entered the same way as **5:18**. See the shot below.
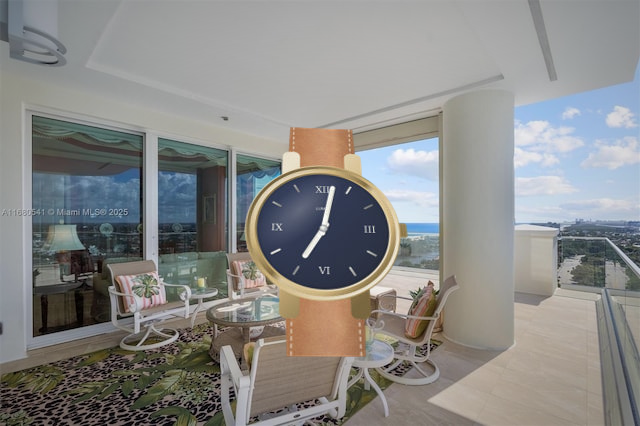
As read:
**7:02**
